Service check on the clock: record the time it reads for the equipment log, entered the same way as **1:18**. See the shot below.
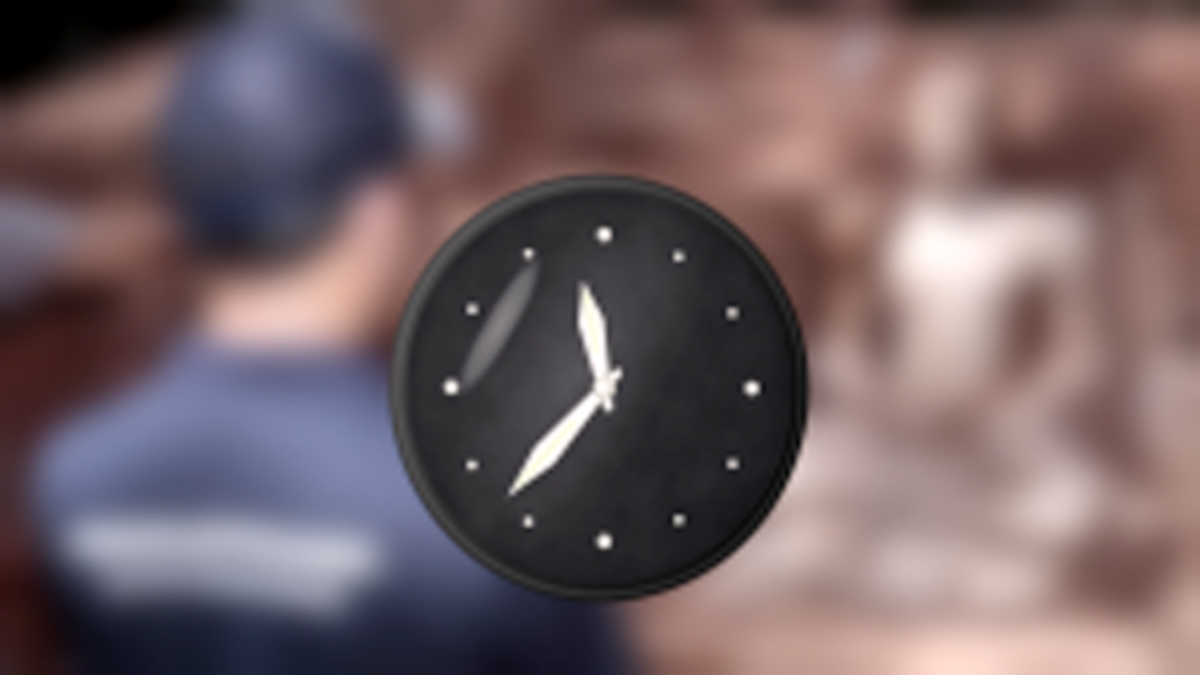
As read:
**11:37**
